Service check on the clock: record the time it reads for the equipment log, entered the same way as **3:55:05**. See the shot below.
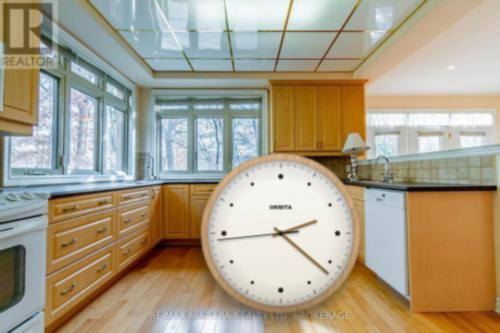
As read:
**2:21:44**
